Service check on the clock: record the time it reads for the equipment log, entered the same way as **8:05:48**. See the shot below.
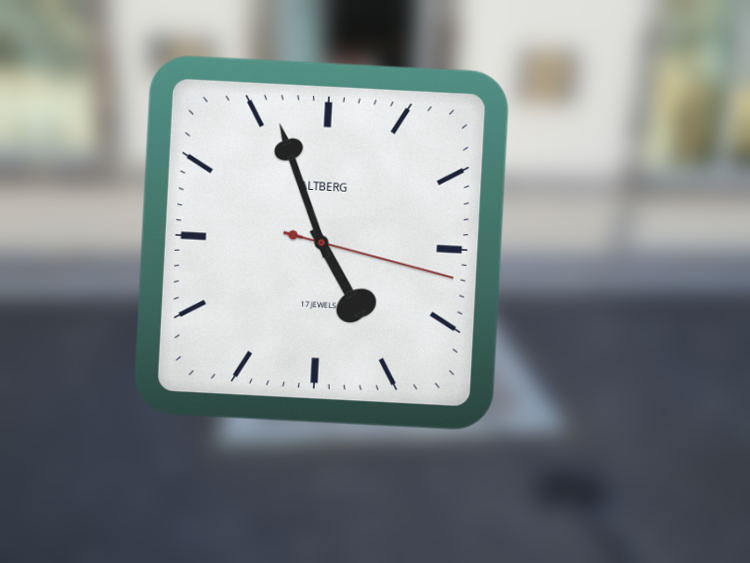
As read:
**4:56:17**
